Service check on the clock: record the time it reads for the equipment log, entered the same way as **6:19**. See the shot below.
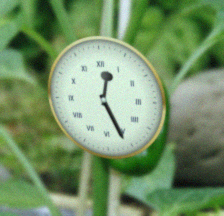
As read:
**12:26**
